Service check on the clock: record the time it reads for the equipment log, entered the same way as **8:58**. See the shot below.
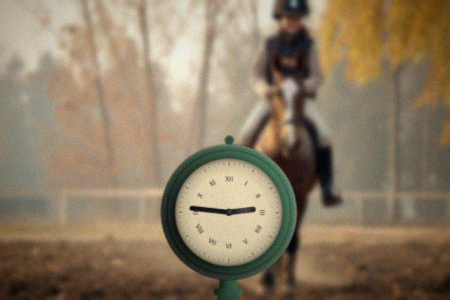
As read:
**2:46**
